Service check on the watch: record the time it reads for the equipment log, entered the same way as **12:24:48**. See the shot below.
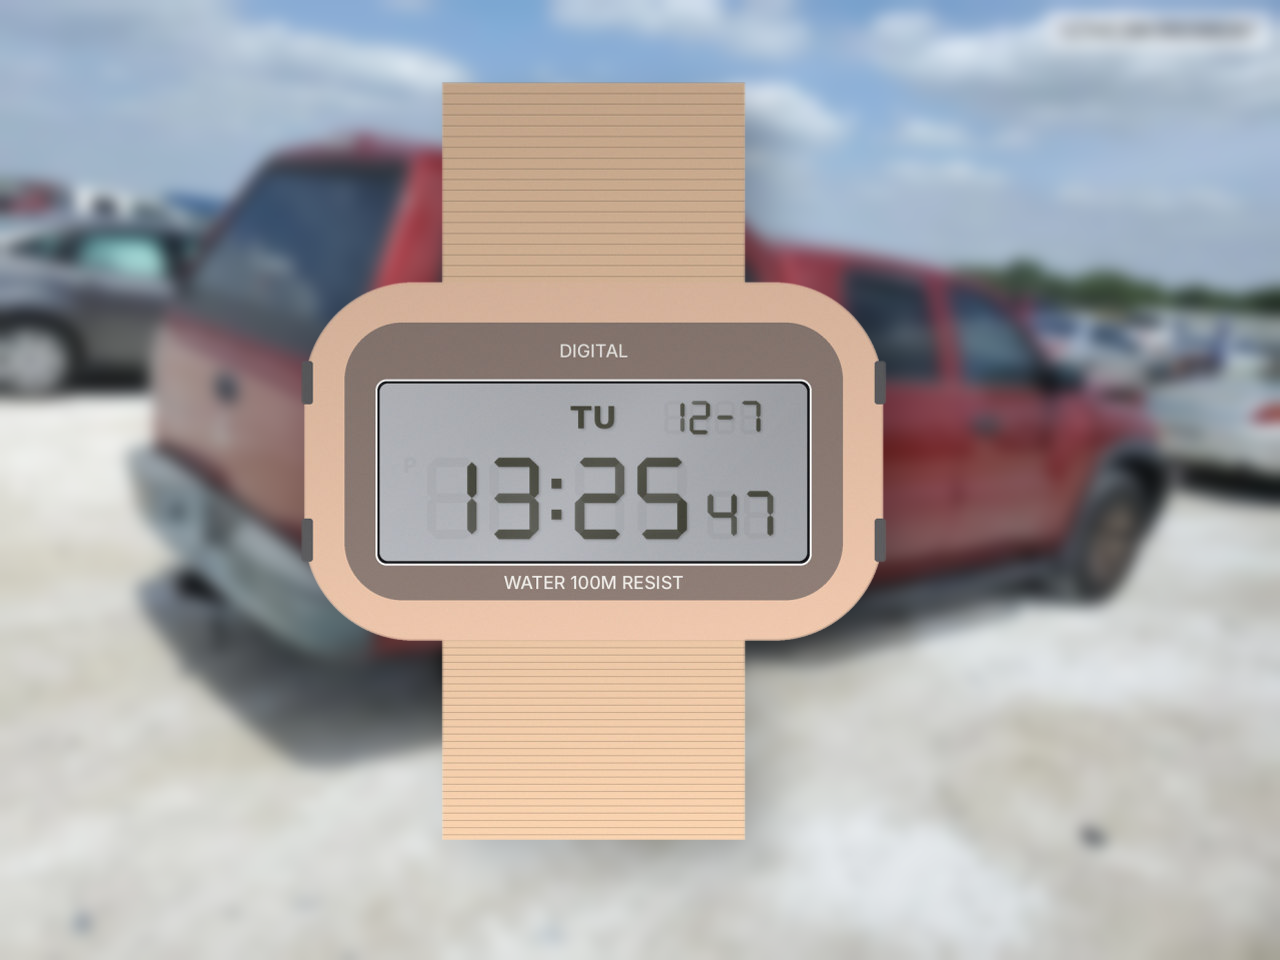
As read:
**13:25:47**
